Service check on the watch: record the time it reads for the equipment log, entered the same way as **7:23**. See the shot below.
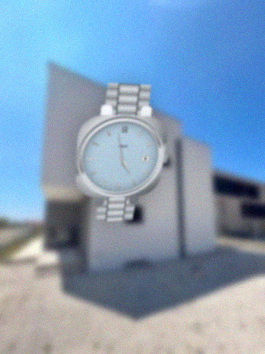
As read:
**4:58**
